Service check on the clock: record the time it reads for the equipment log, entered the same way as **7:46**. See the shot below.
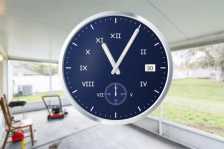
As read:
**11:05**
